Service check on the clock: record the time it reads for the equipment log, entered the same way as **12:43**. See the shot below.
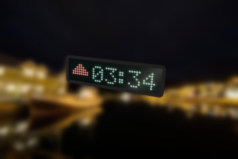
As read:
**3:34**
